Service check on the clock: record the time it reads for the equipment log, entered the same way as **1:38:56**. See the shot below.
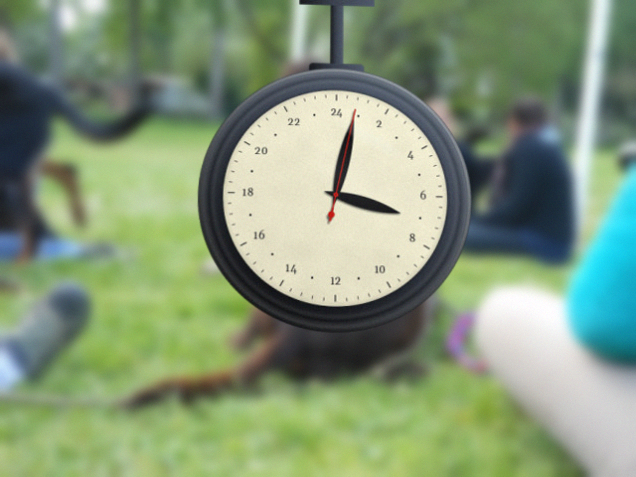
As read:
**7:02:02**
